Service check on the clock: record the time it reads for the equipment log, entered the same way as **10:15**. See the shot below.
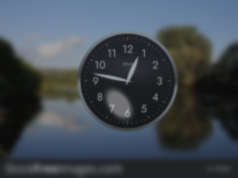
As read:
**12:47**
